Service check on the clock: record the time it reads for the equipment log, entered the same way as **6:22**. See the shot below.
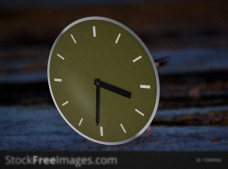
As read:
**3:31**
